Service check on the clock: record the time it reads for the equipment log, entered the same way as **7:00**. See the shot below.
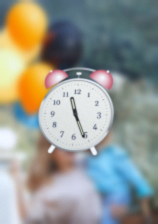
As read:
**11:26**
